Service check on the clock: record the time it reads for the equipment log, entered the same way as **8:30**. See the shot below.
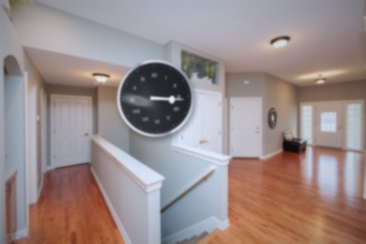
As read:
**3:16**
